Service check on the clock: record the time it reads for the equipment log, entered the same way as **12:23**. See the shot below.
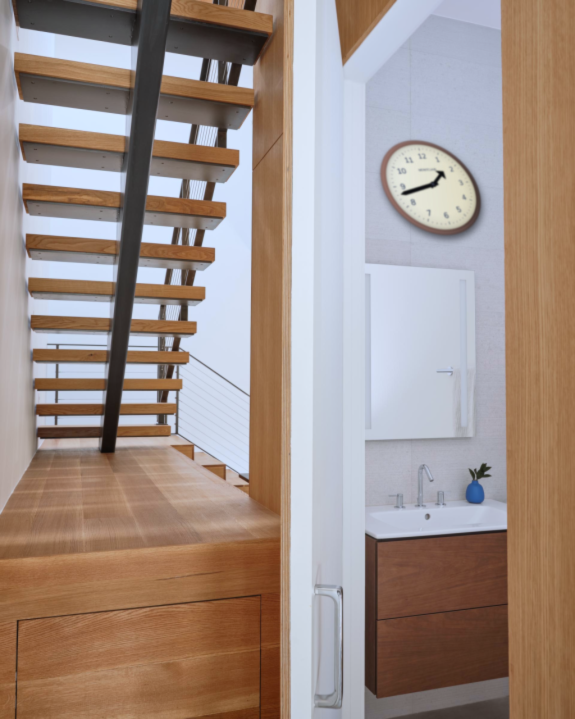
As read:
**1:43**
